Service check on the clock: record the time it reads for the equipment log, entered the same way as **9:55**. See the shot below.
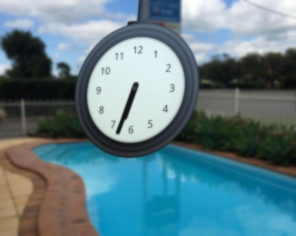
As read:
**6:33**
